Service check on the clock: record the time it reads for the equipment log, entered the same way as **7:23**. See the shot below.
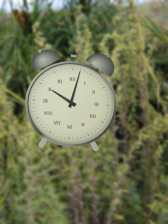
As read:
**10:02**
